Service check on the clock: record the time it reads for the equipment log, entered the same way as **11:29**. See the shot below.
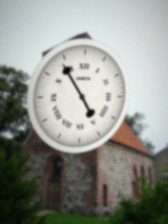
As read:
**4:54**
